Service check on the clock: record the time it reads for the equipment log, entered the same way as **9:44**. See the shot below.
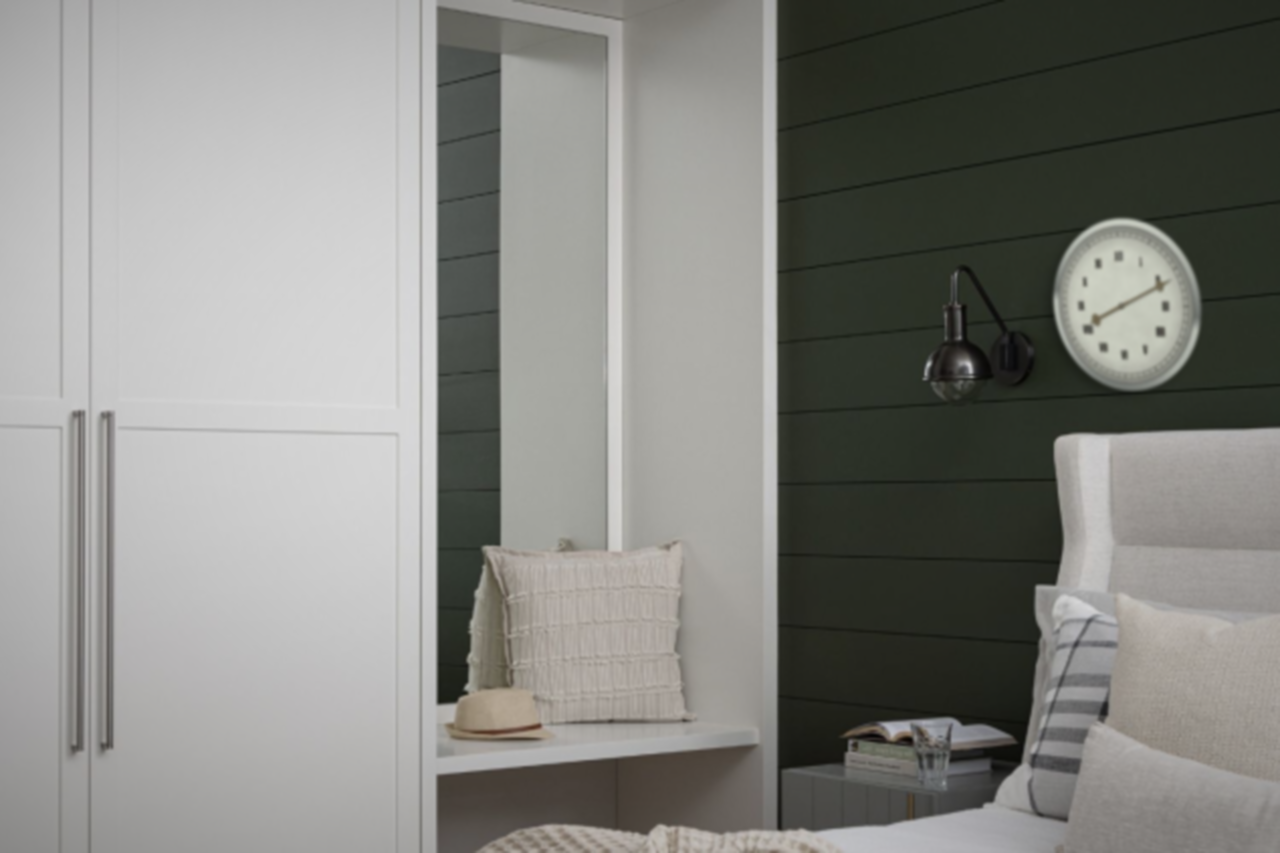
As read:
**8:11**
